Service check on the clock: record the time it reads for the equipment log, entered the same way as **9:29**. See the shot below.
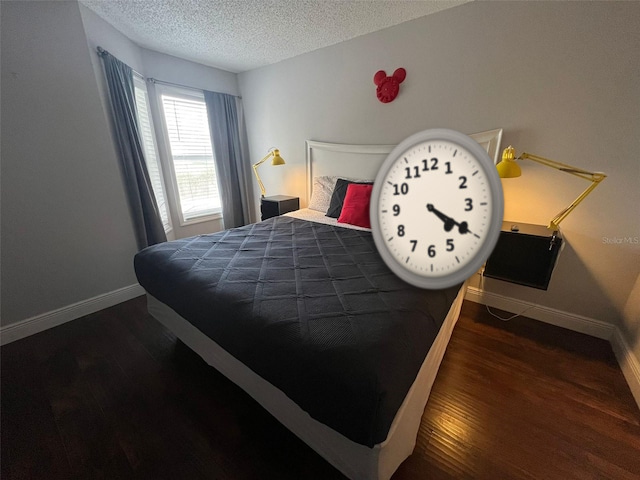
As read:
**4:20**
